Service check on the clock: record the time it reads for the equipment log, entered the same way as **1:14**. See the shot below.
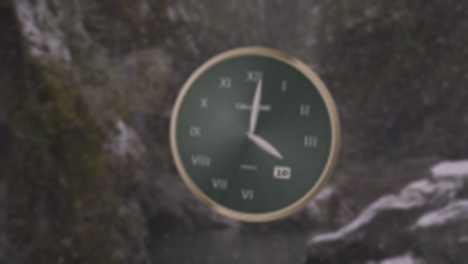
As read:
**4:01**
